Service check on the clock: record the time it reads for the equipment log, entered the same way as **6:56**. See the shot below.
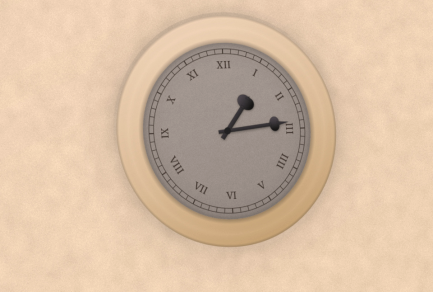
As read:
**1:14**
